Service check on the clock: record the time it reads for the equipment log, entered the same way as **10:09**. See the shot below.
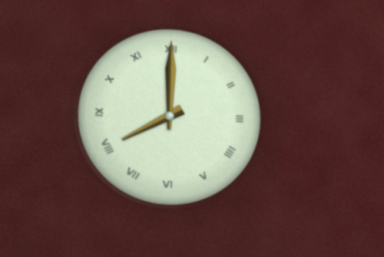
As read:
**8:00**
